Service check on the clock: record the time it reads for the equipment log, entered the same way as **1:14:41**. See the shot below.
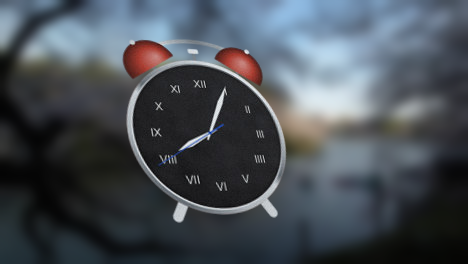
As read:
**8:04:40**
